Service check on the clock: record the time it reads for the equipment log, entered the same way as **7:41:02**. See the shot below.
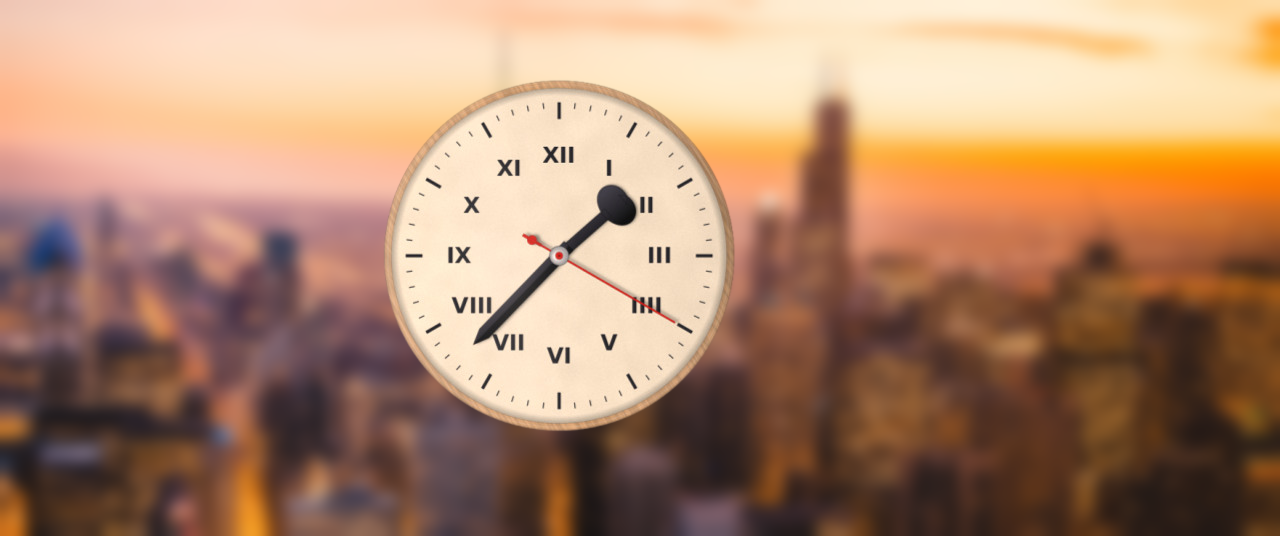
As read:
**1:37:20**
